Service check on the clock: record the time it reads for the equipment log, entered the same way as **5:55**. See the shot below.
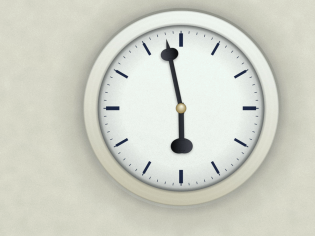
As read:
**5:58**
